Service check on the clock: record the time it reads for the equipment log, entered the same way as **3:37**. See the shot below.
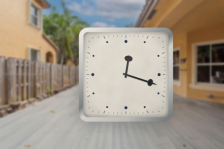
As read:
**12:18**
